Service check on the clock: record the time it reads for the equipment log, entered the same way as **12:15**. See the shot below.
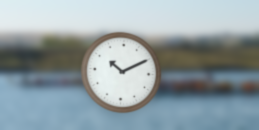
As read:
**10:10**
